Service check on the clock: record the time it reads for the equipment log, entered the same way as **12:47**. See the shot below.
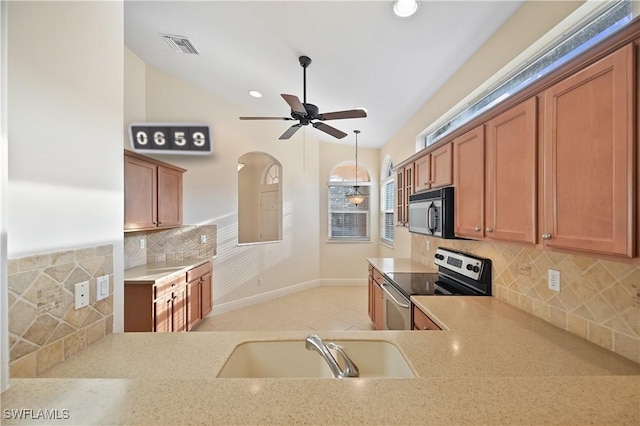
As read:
**6:59**
